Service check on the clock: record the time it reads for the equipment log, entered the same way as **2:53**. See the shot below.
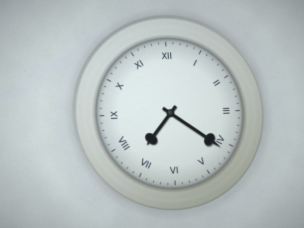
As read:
**7:21**
